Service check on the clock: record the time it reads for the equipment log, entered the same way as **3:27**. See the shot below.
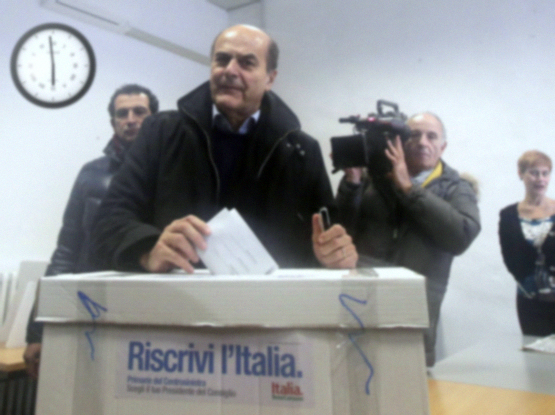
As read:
**5:59**
